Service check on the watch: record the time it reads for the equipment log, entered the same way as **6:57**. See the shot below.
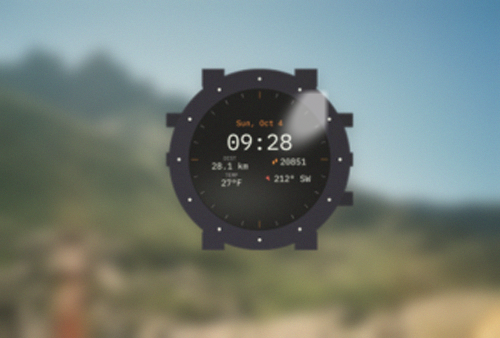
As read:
**9:28**
